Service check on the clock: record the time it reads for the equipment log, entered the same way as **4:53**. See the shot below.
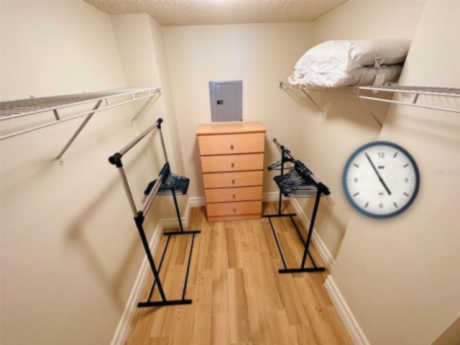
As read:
**4:55**
